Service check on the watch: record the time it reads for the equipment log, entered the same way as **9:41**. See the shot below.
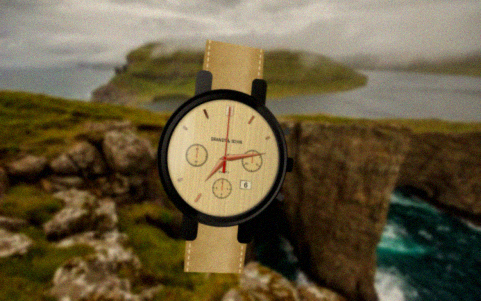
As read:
**7:13**
